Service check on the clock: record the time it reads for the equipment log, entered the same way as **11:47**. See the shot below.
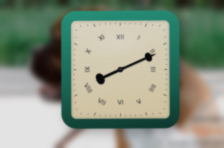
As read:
**8:11**
